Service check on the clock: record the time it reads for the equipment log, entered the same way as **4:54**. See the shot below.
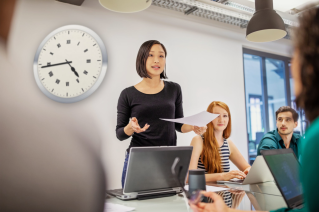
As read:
**4:44**
